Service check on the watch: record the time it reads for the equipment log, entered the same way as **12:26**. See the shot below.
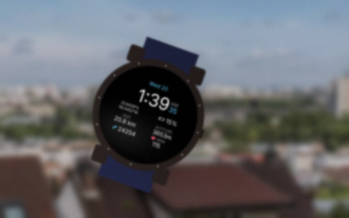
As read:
**1:39**
